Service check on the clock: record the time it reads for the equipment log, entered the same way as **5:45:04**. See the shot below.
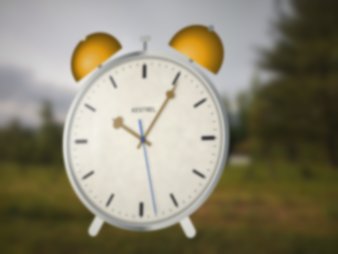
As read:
**10:05:28**
